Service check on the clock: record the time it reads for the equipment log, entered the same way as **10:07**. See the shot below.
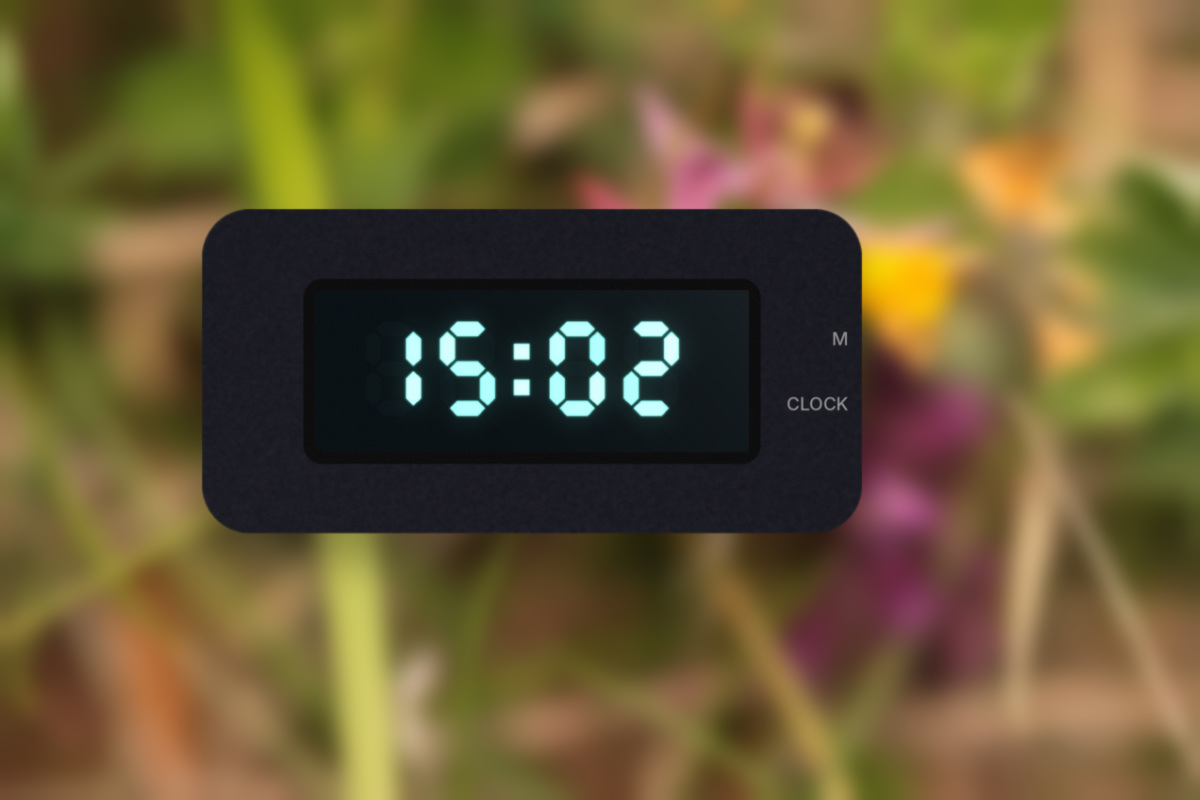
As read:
**15:02**
